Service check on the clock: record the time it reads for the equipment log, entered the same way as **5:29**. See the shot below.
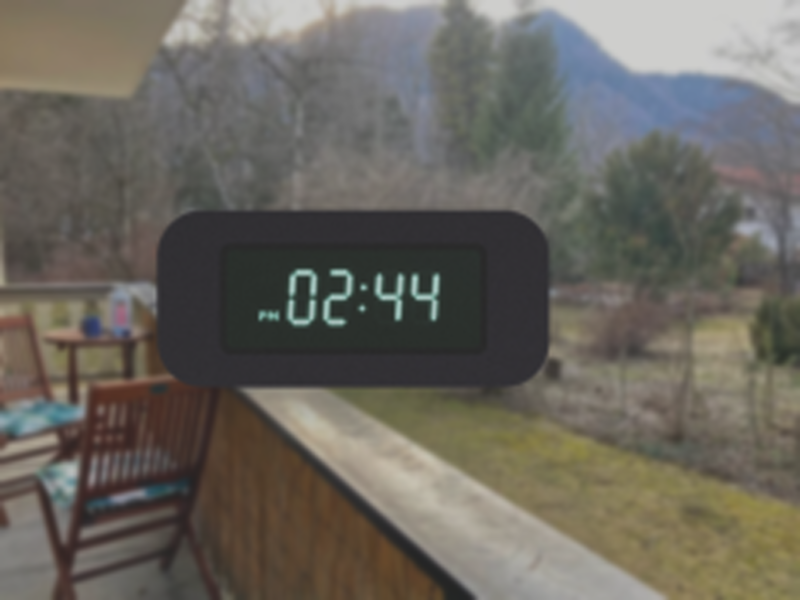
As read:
**2:44**
